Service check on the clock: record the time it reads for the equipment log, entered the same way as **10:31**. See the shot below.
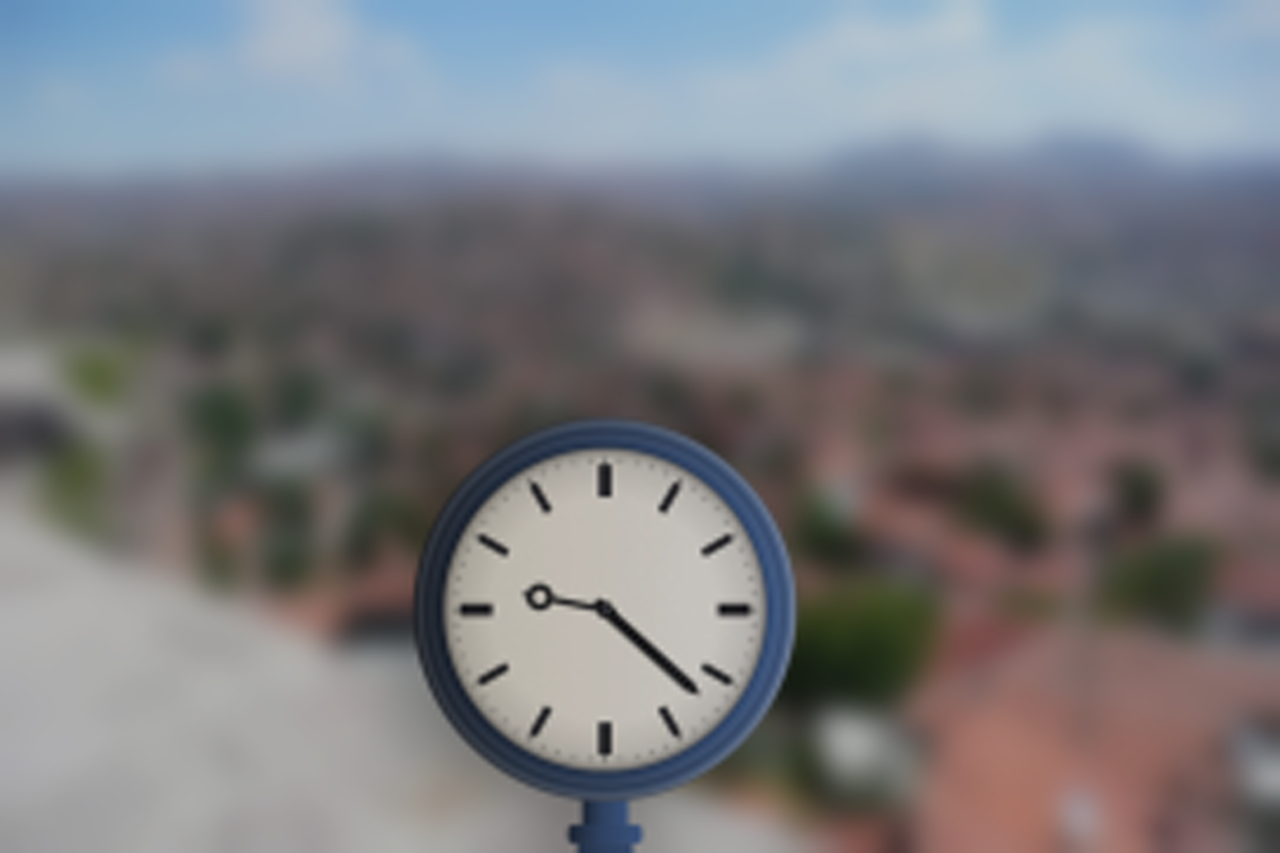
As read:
**9:22**
